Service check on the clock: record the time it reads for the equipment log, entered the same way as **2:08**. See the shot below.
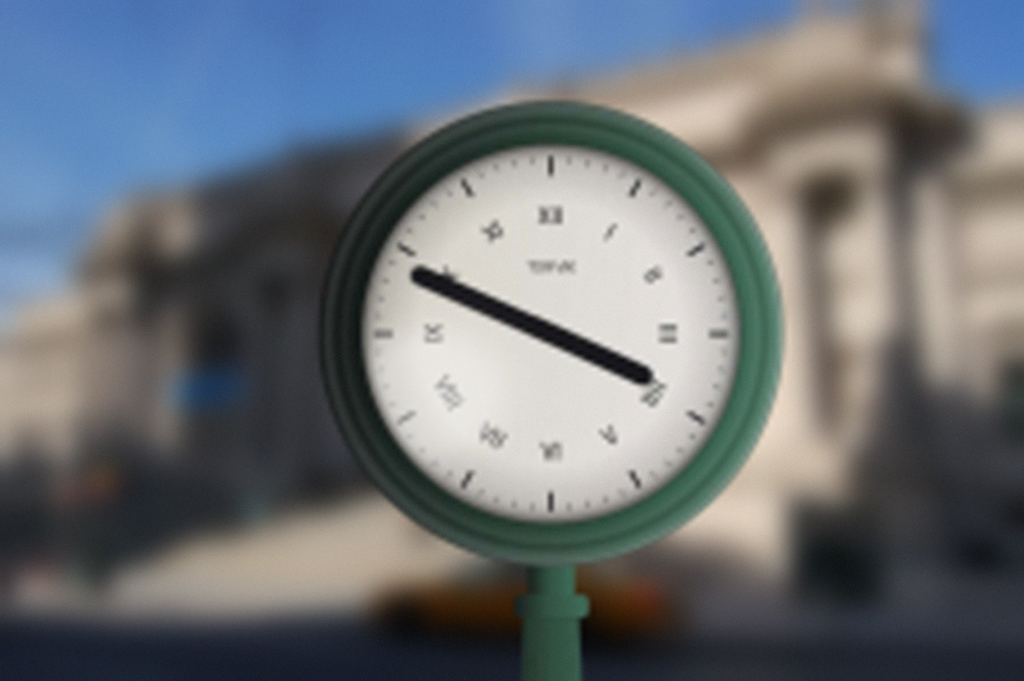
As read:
**3:49**
